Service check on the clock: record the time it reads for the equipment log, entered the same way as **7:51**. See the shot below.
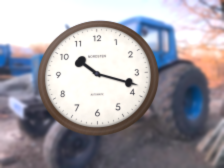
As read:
**10:18**
